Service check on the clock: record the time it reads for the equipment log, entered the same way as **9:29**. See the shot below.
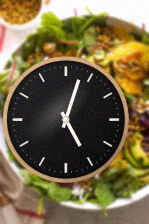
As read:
**5:03**
